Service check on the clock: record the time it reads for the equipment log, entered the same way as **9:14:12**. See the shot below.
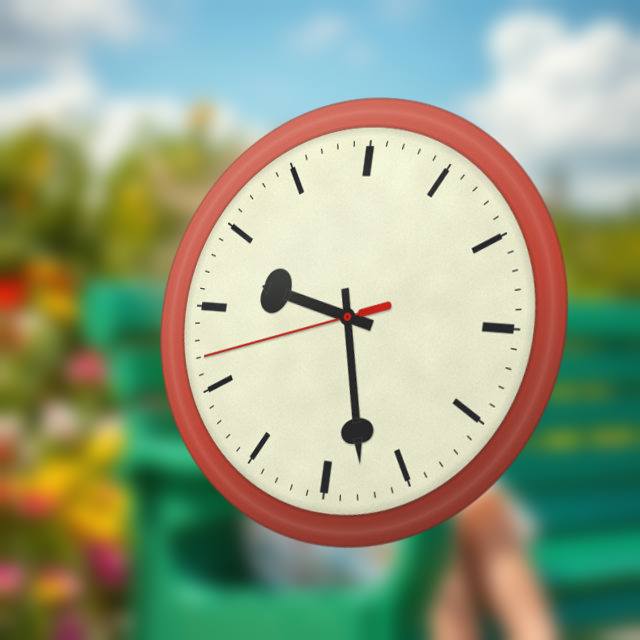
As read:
**9:27:42**
